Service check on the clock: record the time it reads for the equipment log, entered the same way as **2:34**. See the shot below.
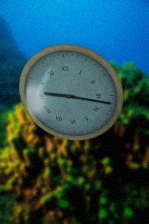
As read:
**9:17**
